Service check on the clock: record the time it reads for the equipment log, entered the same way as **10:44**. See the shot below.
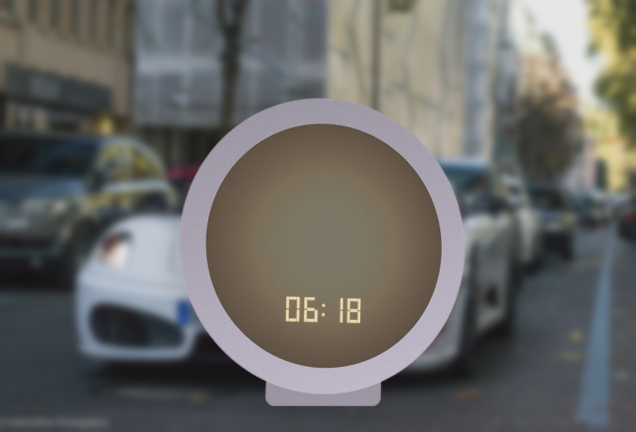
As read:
**6:18**
